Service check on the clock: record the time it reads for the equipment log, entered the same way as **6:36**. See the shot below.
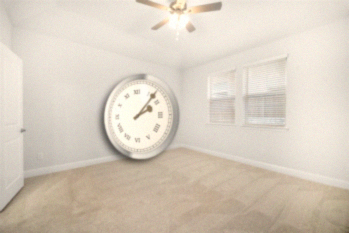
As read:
**2:07**
